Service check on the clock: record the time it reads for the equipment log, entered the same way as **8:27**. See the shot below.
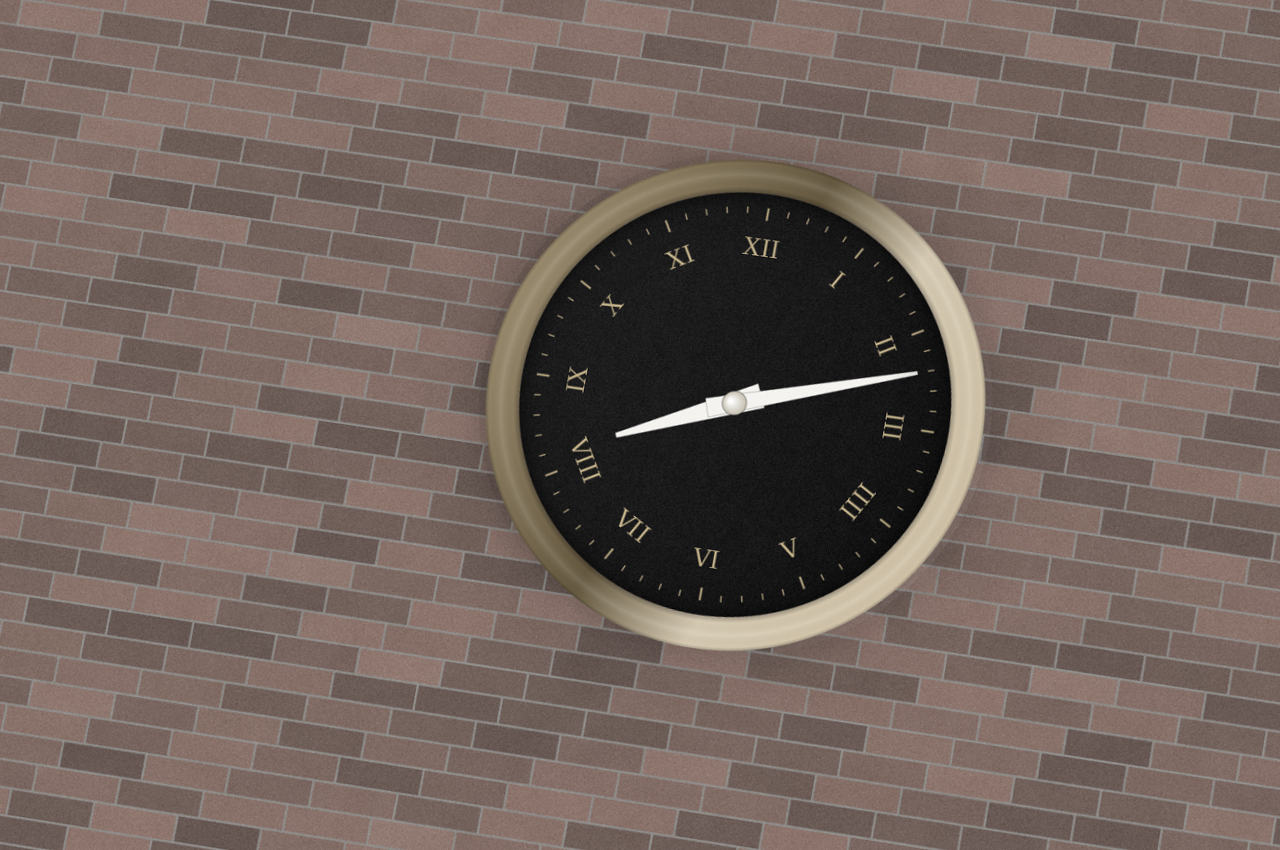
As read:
**8:12**
